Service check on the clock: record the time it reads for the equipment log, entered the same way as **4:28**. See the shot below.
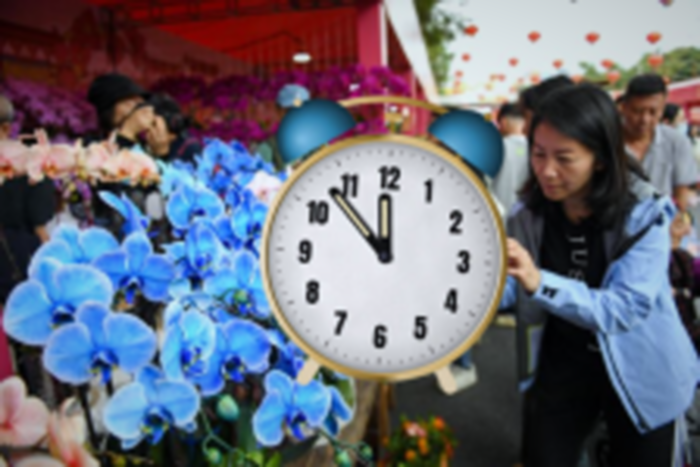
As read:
**11:53**
